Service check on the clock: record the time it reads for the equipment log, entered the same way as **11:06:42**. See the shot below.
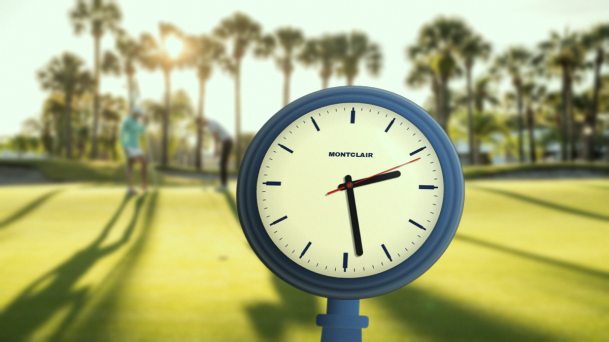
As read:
**2:28:11**
